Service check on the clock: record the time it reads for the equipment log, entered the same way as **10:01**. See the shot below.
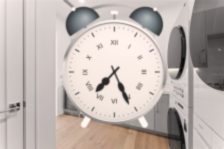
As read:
**7:26**
